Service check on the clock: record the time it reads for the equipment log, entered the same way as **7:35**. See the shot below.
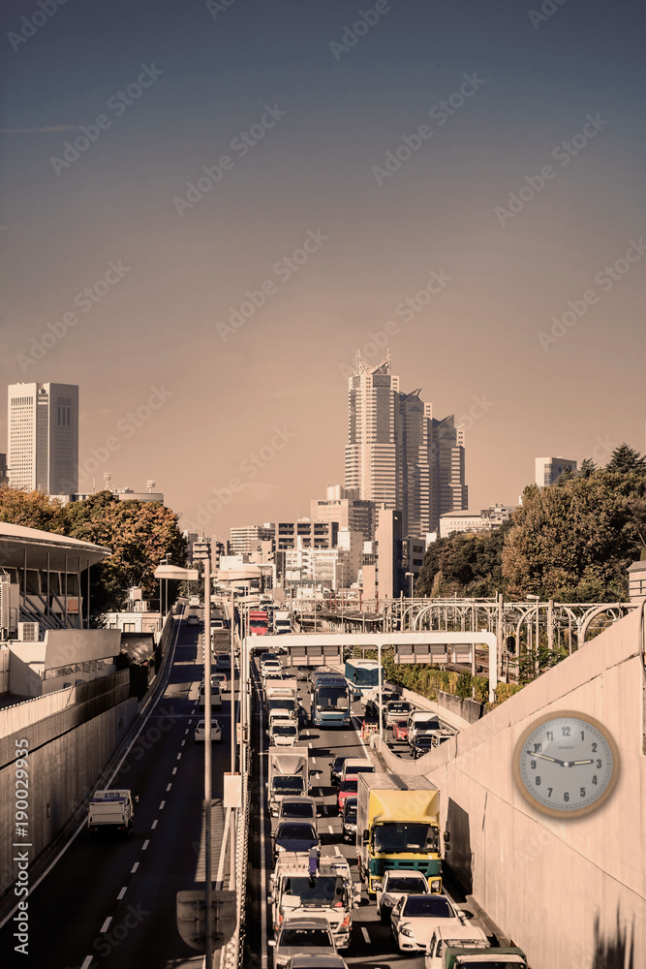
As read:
**2:48**
